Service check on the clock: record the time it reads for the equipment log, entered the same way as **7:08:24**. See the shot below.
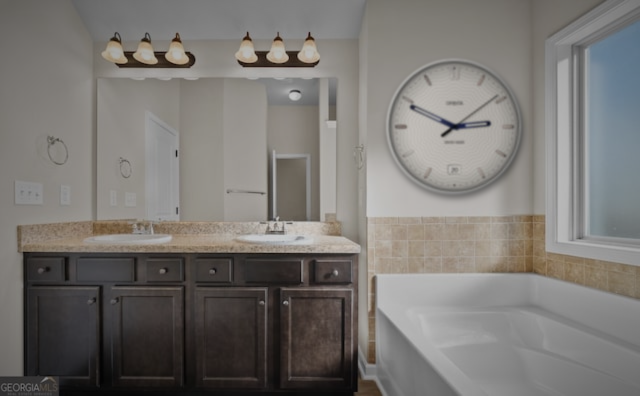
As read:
**2:49:09**
